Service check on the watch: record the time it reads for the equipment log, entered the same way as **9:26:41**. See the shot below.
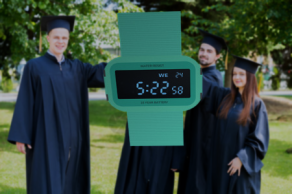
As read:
**5:22:58**
